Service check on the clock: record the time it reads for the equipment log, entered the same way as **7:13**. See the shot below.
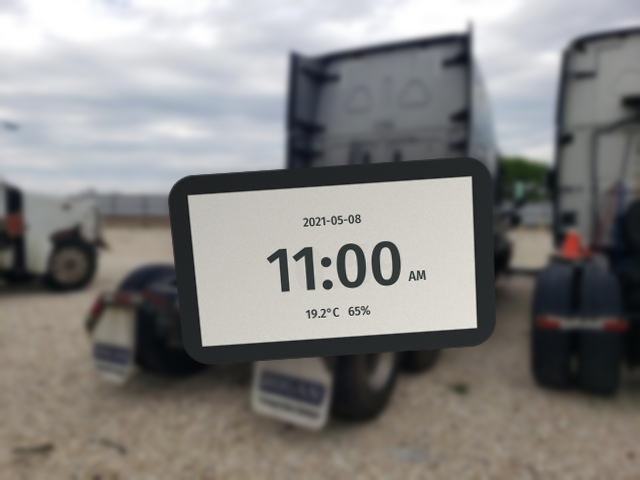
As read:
**11:00**
